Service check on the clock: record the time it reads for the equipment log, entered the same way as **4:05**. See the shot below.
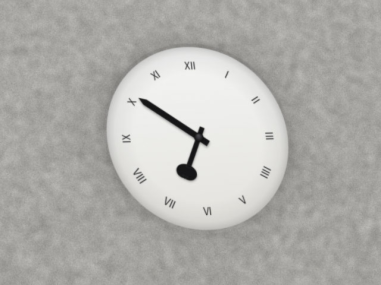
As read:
**6:51**
